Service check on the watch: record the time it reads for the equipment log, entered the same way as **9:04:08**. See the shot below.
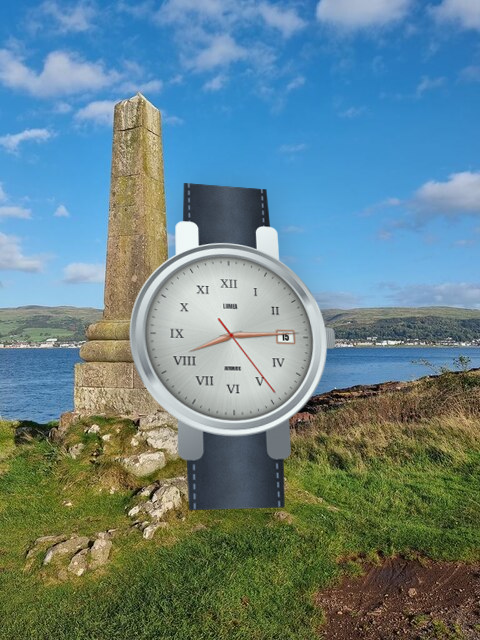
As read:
**8:14:24**
